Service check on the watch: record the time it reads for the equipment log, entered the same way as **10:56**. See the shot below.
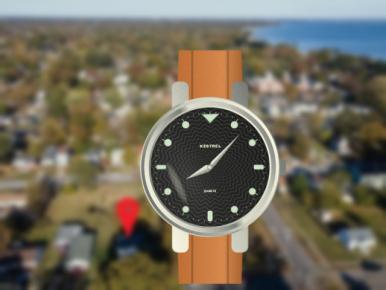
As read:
**8:07**
